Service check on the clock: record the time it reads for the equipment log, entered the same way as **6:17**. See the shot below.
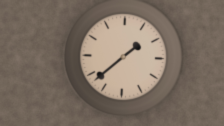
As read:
**1:38**
